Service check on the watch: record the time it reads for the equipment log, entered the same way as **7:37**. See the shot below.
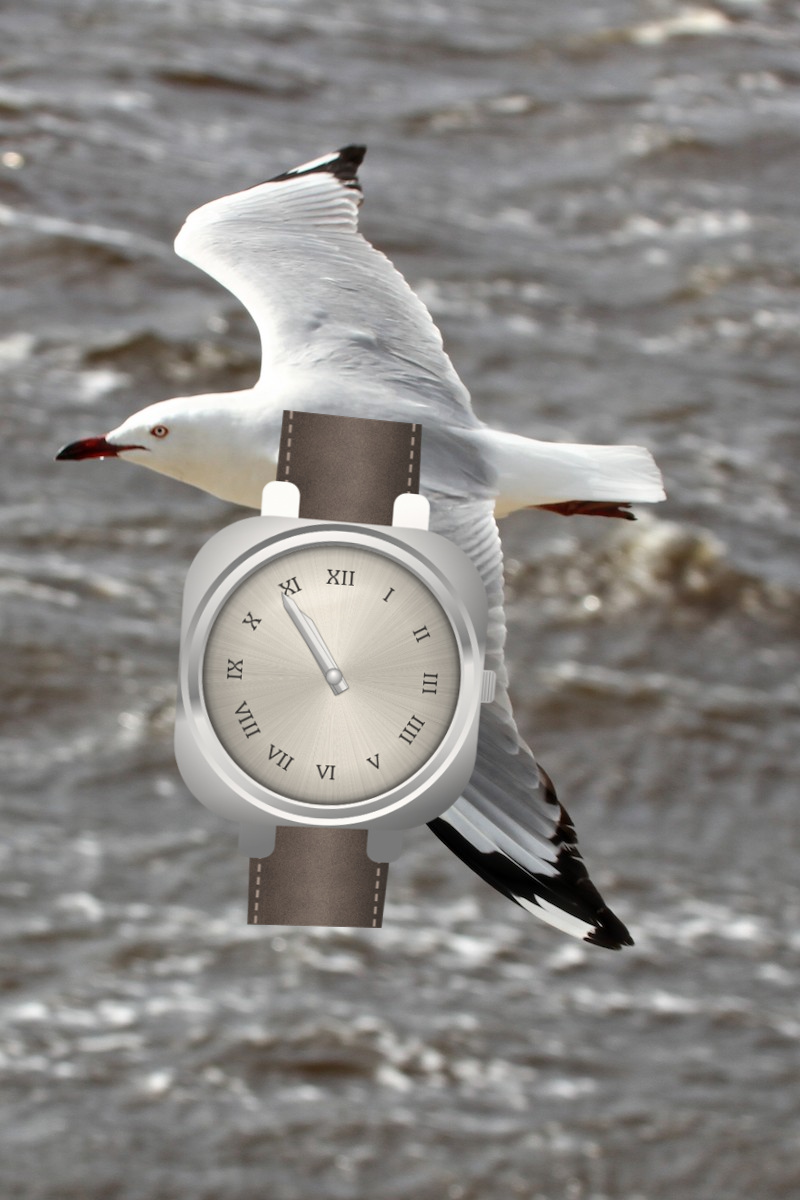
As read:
**10:54**
